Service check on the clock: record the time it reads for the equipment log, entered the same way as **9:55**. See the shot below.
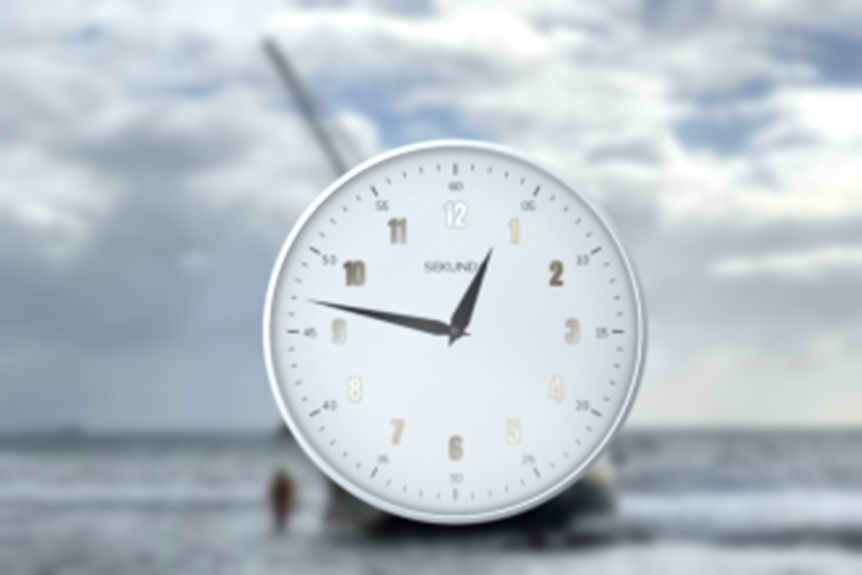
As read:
**12:47**
